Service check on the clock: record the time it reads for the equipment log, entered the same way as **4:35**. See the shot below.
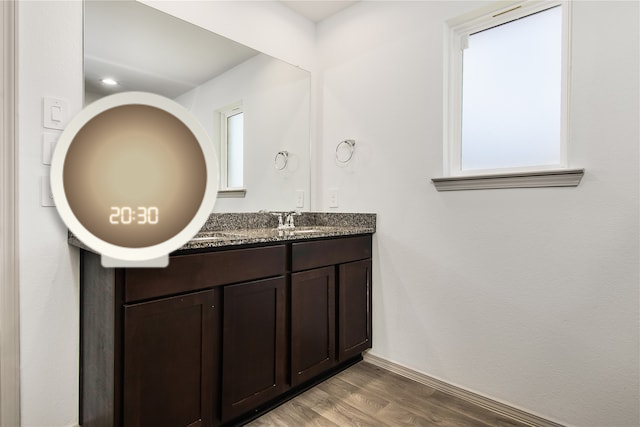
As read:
**20:30**
